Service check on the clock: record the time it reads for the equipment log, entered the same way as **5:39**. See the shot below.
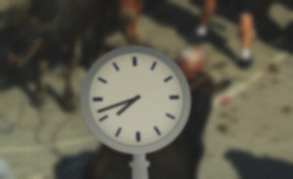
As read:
**7:42**
